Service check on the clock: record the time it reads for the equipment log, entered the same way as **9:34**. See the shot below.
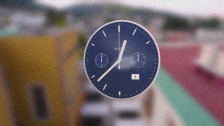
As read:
**12:38**
